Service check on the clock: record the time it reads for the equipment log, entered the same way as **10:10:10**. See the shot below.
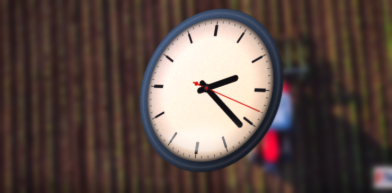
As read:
**2:21:18**
